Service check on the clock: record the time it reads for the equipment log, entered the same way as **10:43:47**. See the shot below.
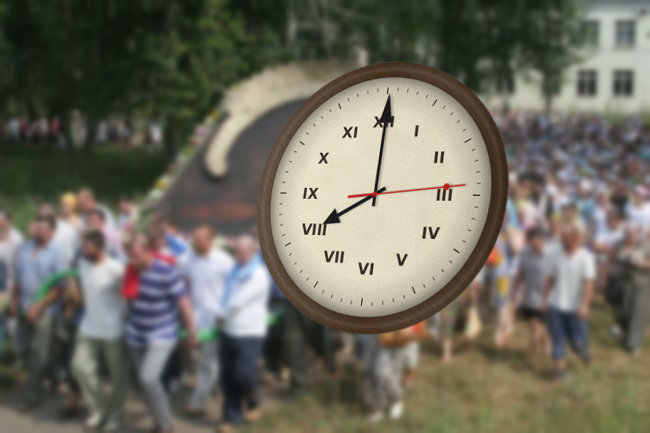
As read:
**8:00:14**
